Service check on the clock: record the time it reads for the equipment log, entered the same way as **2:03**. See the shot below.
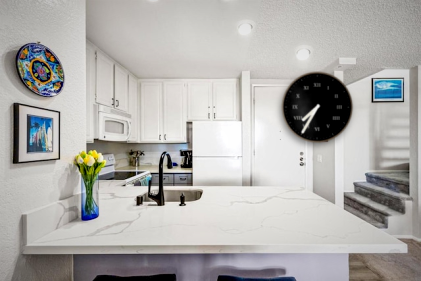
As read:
**7:35**
